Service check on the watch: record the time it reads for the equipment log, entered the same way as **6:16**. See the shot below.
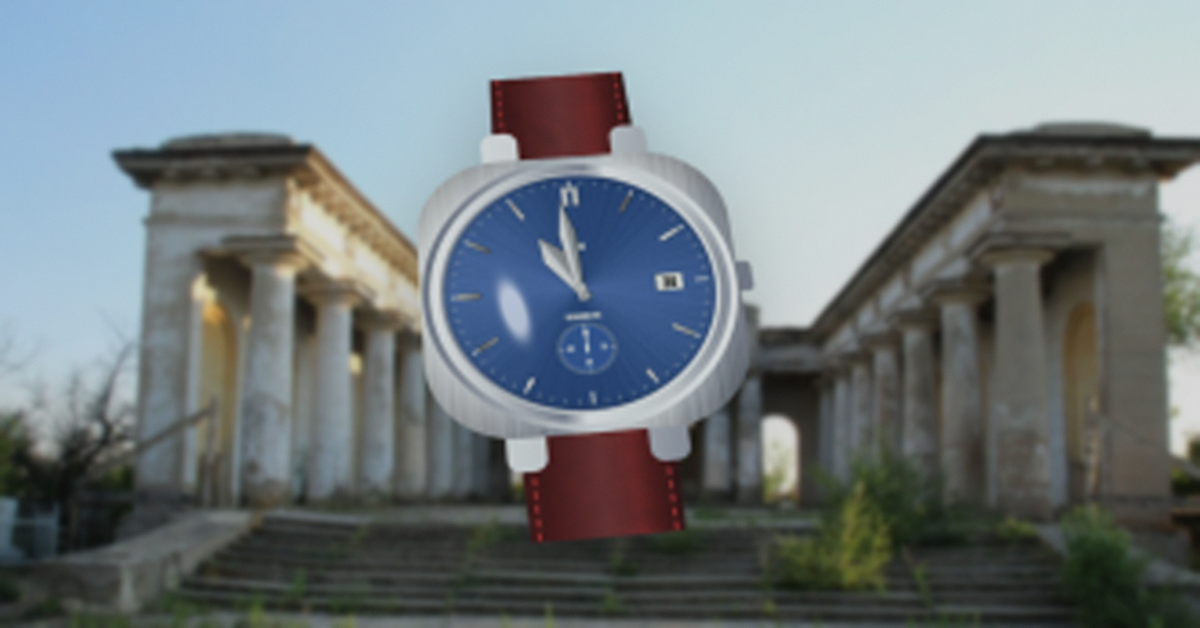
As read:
**10:59**
